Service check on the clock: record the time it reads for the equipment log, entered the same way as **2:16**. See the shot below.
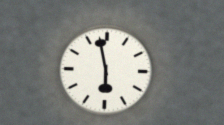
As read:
**5:58**
